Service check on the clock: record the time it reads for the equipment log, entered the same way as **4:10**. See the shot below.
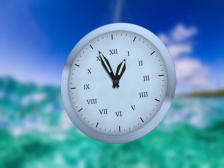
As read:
**12:56**
